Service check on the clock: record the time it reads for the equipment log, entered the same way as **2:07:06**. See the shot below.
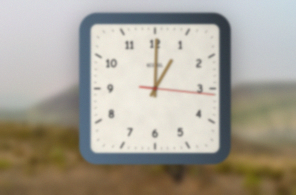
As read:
**1:00:16**
